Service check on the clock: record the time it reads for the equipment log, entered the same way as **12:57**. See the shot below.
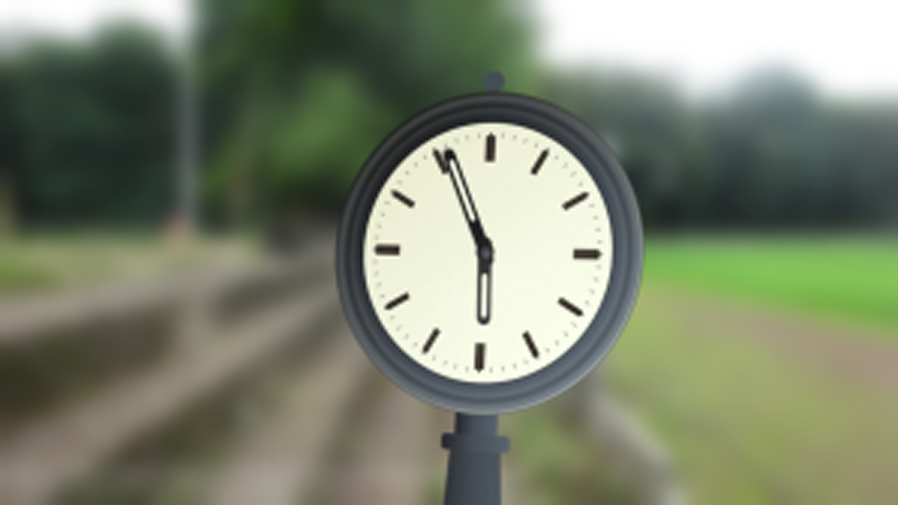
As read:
**5:56**
